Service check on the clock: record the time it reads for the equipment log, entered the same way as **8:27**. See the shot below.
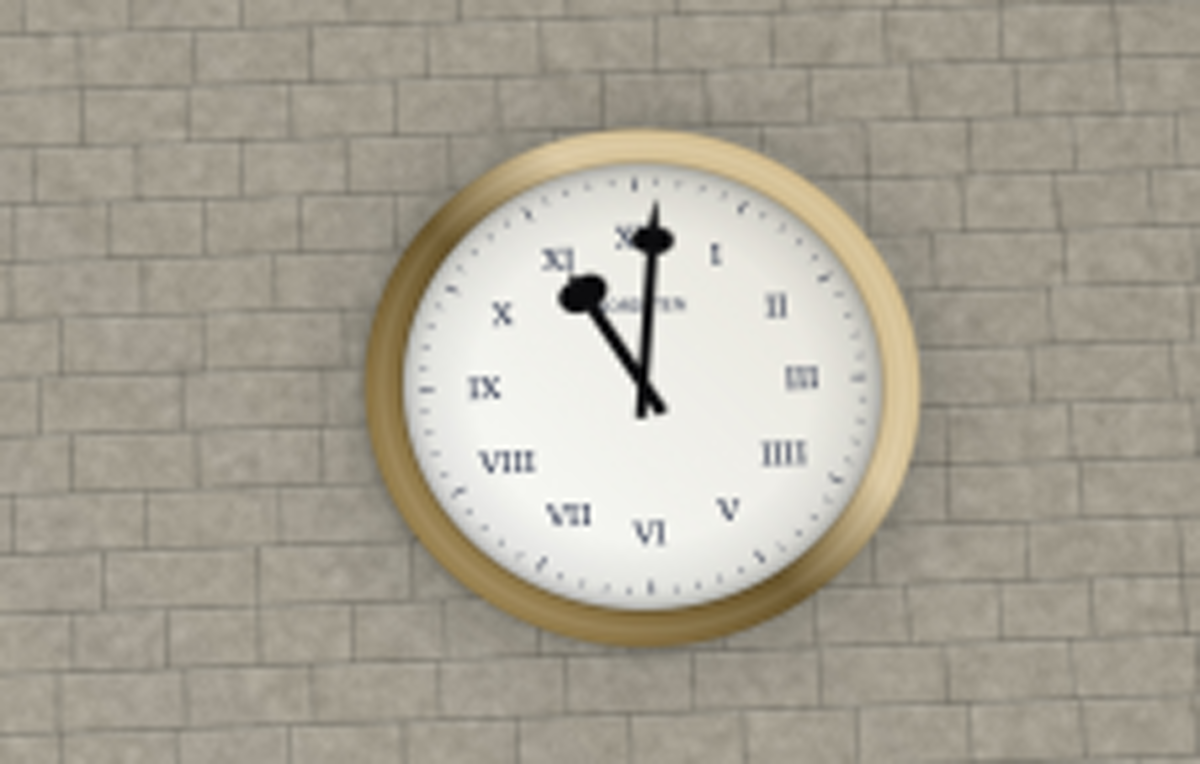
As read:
**11:01**
